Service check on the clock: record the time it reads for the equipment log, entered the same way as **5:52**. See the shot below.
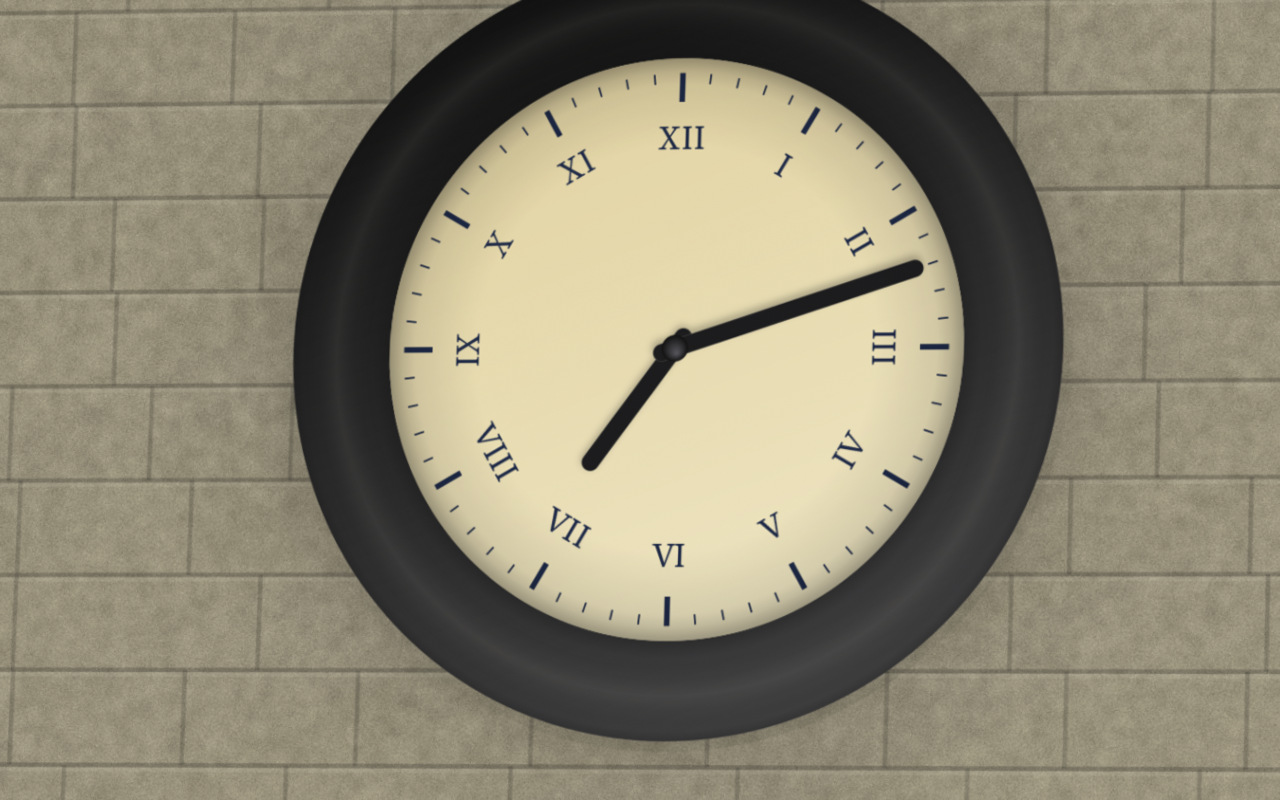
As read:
**7:12**
